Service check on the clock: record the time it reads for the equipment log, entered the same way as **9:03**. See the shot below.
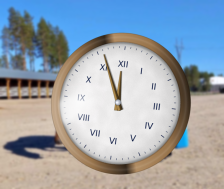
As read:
**11:56**
